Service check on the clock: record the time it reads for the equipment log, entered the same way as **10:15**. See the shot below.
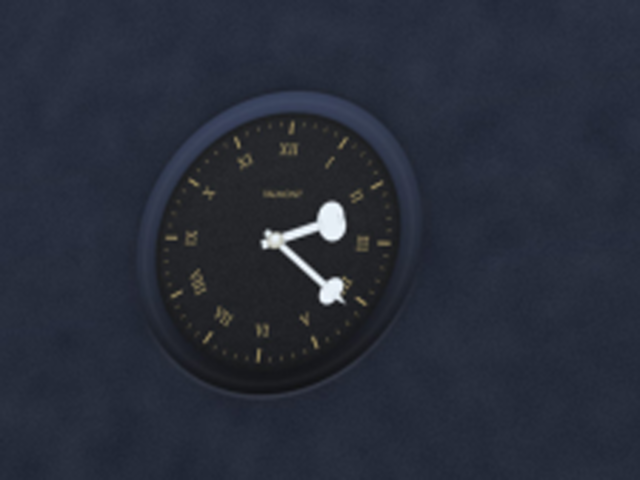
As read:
**2:21**
